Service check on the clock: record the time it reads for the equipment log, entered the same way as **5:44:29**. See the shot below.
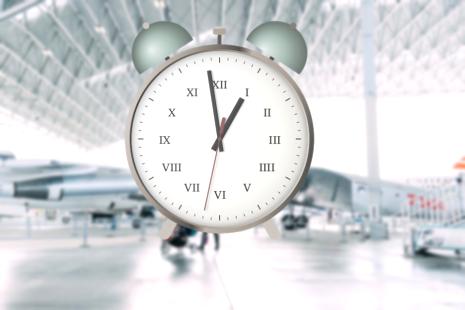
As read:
**12:58:32**
